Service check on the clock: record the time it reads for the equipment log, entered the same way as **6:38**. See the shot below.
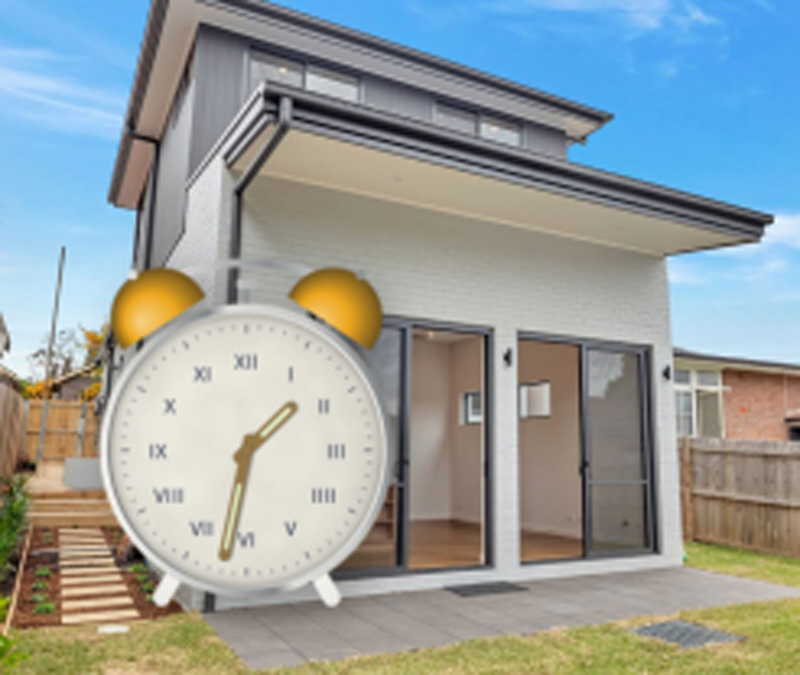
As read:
**1:32**
